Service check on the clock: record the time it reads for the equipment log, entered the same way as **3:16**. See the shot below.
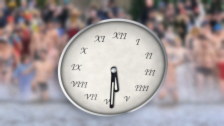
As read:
**5:29**
